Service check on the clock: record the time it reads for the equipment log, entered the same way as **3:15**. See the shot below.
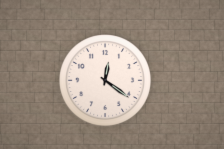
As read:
**12:21**
